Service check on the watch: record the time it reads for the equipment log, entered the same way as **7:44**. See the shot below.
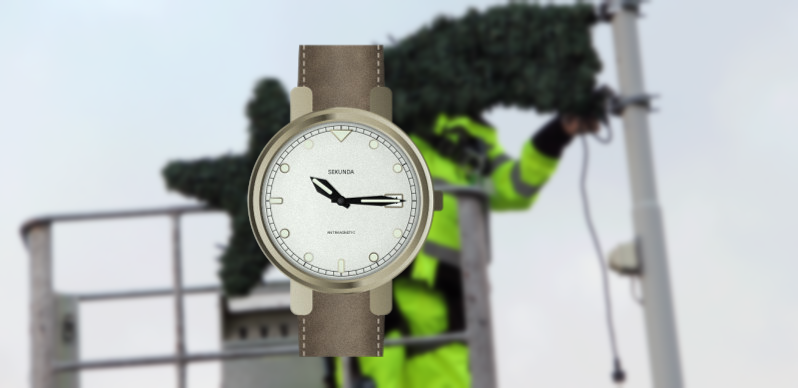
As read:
**10:15**
